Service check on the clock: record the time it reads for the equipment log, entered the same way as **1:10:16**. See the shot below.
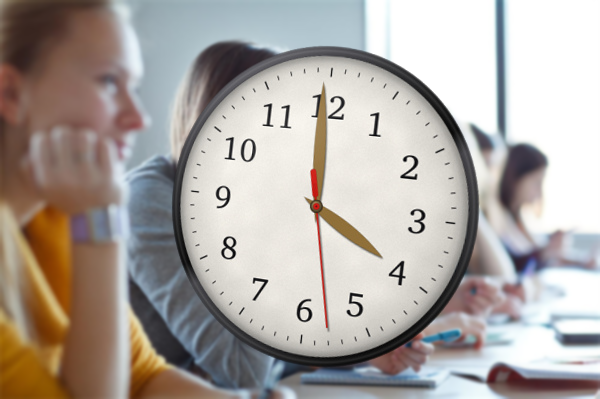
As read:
**3:59:28**
